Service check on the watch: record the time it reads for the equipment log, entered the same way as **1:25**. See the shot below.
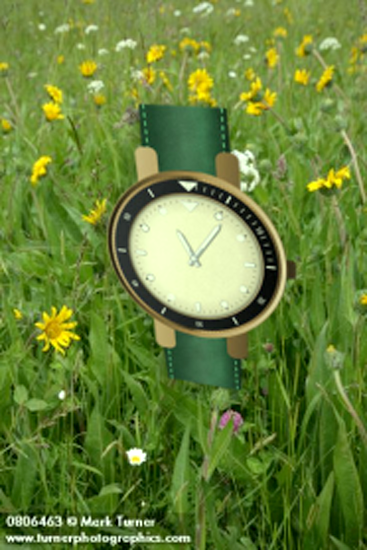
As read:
**11:06**
